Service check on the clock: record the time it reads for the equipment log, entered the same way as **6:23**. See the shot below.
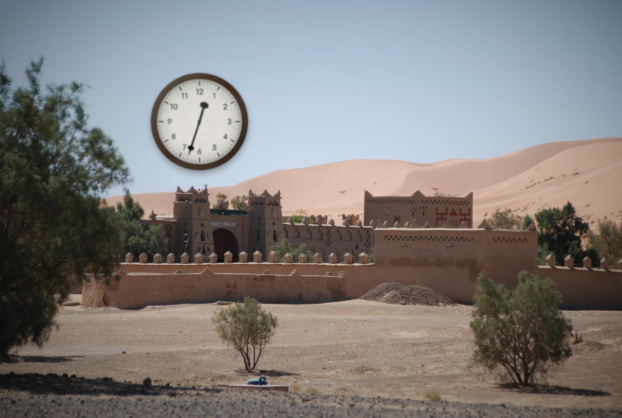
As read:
**12:33**
